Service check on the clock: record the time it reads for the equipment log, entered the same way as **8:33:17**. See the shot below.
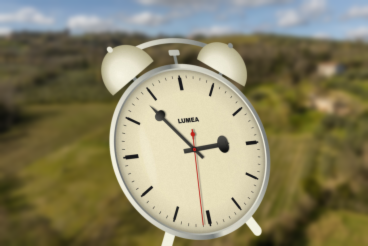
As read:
**2:53:31**
